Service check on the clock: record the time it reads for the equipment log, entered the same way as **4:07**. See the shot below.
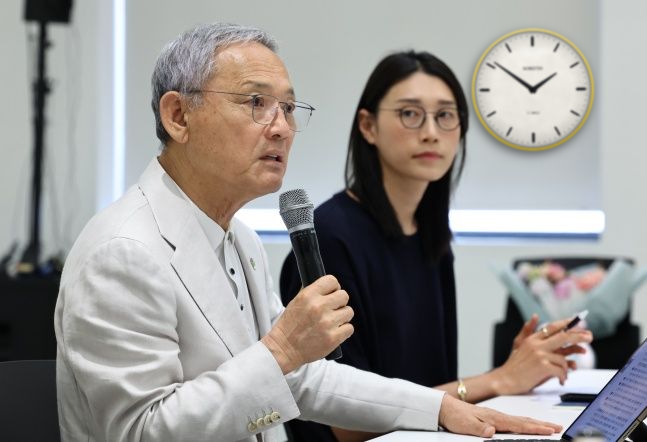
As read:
**1:51**
